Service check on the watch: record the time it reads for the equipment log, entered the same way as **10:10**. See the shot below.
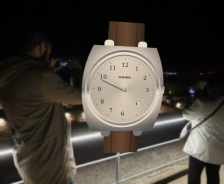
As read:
**9:49**
